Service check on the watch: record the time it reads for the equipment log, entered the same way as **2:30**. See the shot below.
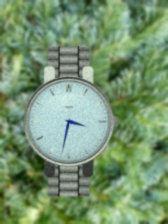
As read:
**3:32**
